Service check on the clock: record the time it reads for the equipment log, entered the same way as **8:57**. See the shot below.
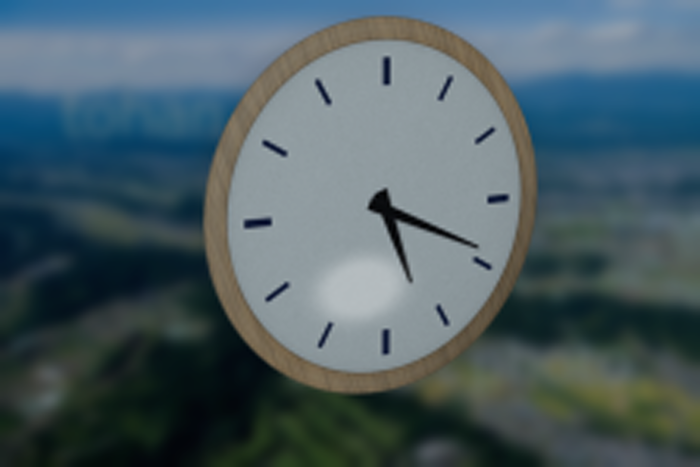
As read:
**5:19**
